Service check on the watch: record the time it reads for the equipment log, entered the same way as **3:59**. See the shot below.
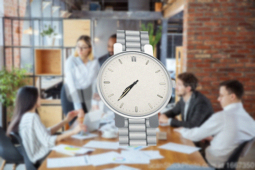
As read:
**7:37**
